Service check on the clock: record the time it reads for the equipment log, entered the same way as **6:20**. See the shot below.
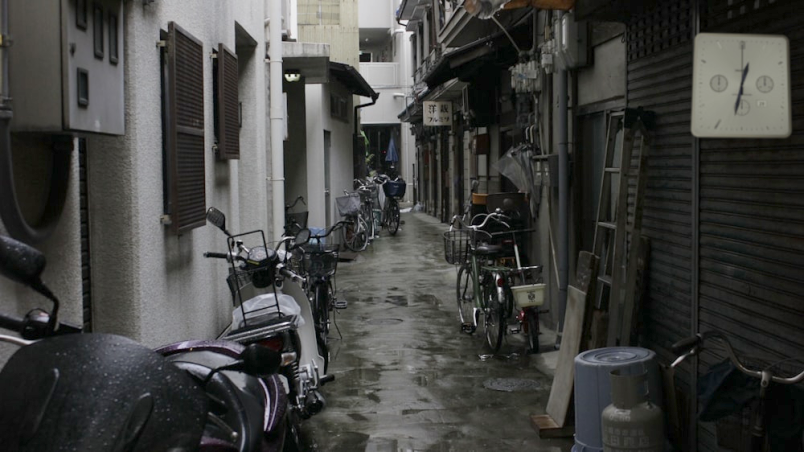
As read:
**12:32**
